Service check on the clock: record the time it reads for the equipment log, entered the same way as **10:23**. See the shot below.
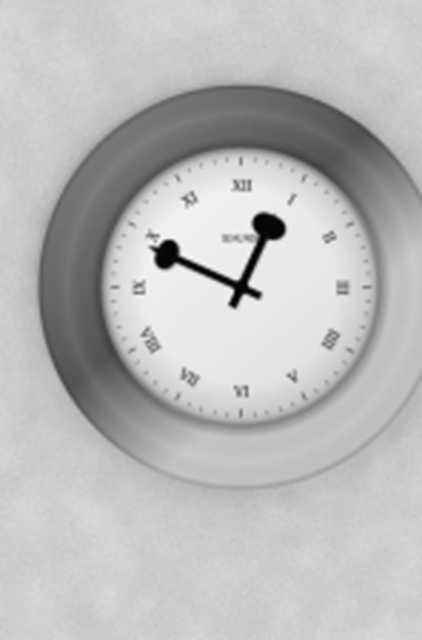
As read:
**12:49**
